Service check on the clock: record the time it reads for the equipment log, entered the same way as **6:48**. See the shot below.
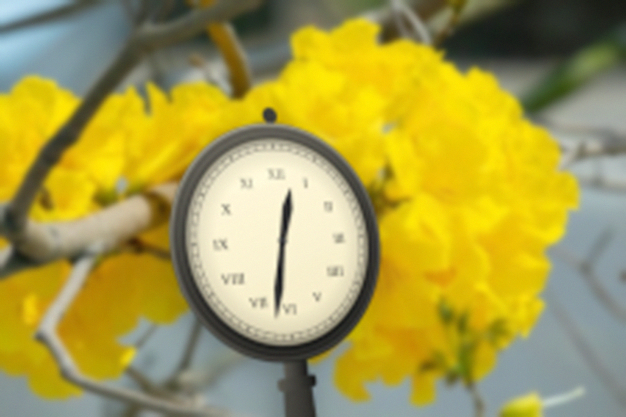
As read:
**12:32**
